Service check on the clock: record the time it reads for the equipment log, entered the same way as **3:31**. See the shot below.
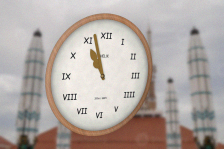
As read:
**10:57**
